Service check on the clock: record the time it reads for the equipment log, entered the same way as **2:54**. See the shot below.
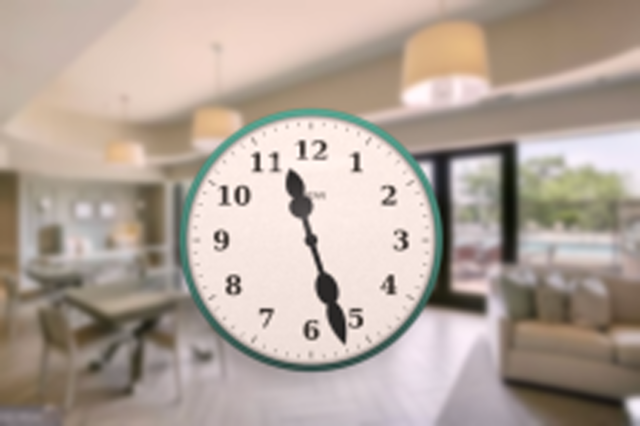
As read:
**11:27**
